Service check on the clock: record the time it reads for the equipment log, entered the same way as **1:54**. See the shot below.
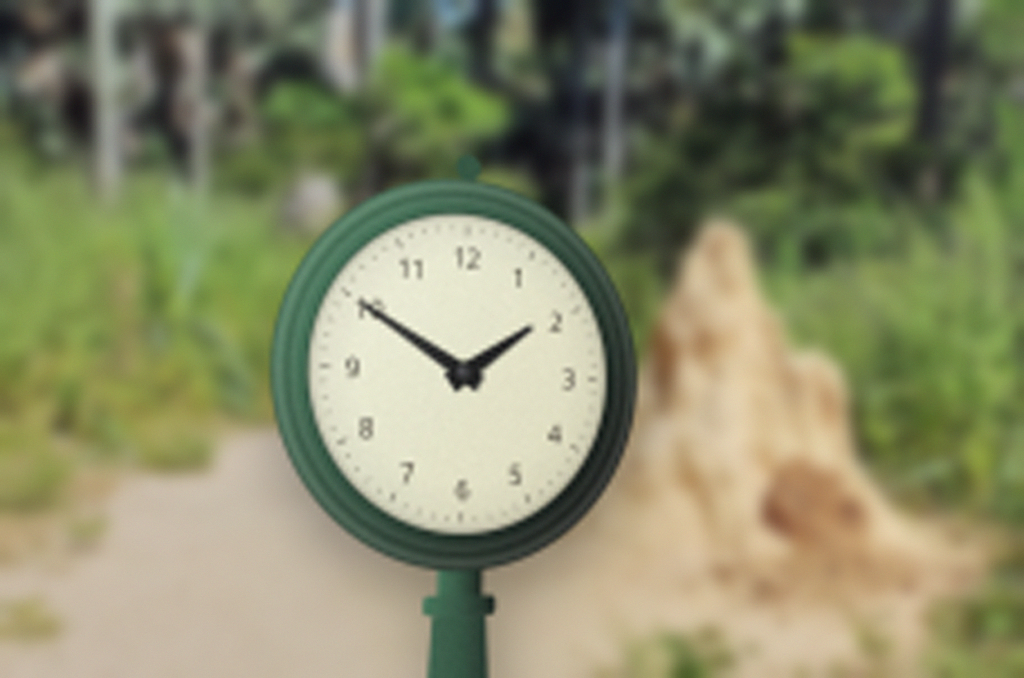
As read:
**1:50**
